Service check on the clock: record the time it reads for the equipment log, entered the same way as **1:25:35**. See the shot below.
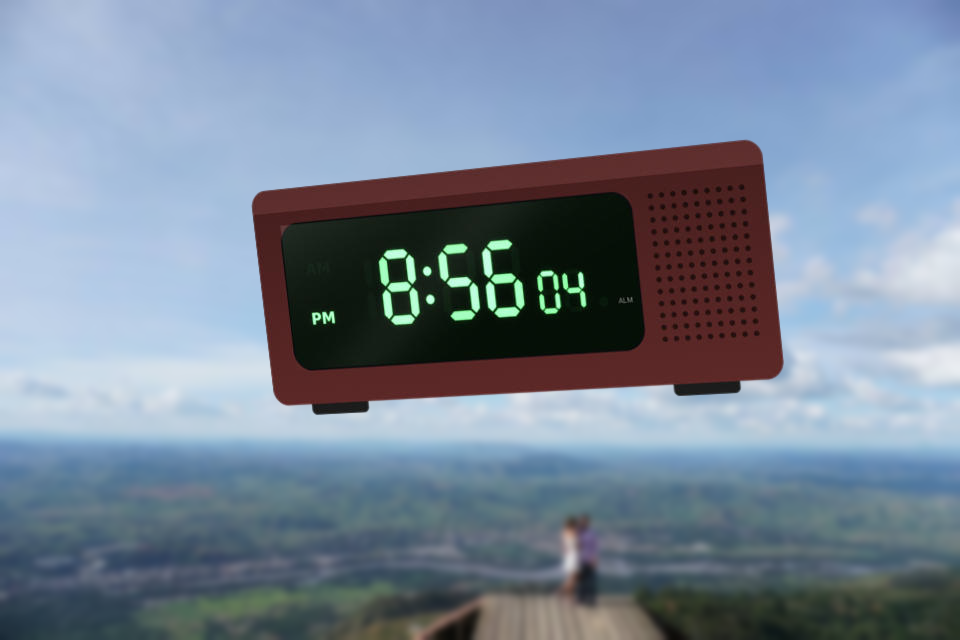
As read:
**8:56:04**
